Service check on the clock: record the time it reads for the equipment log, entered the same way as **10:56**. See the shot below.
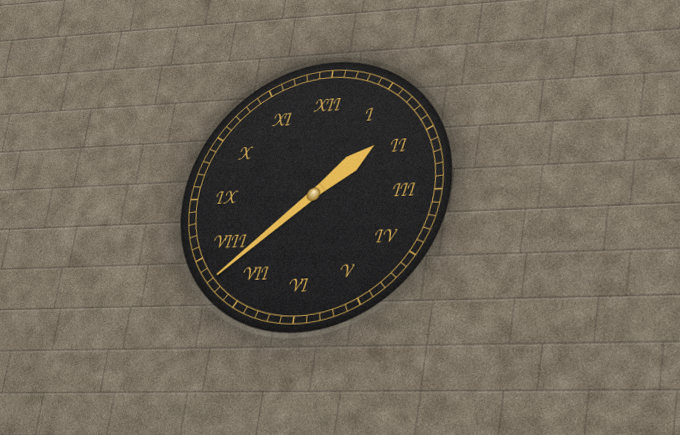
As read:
**1:38**
